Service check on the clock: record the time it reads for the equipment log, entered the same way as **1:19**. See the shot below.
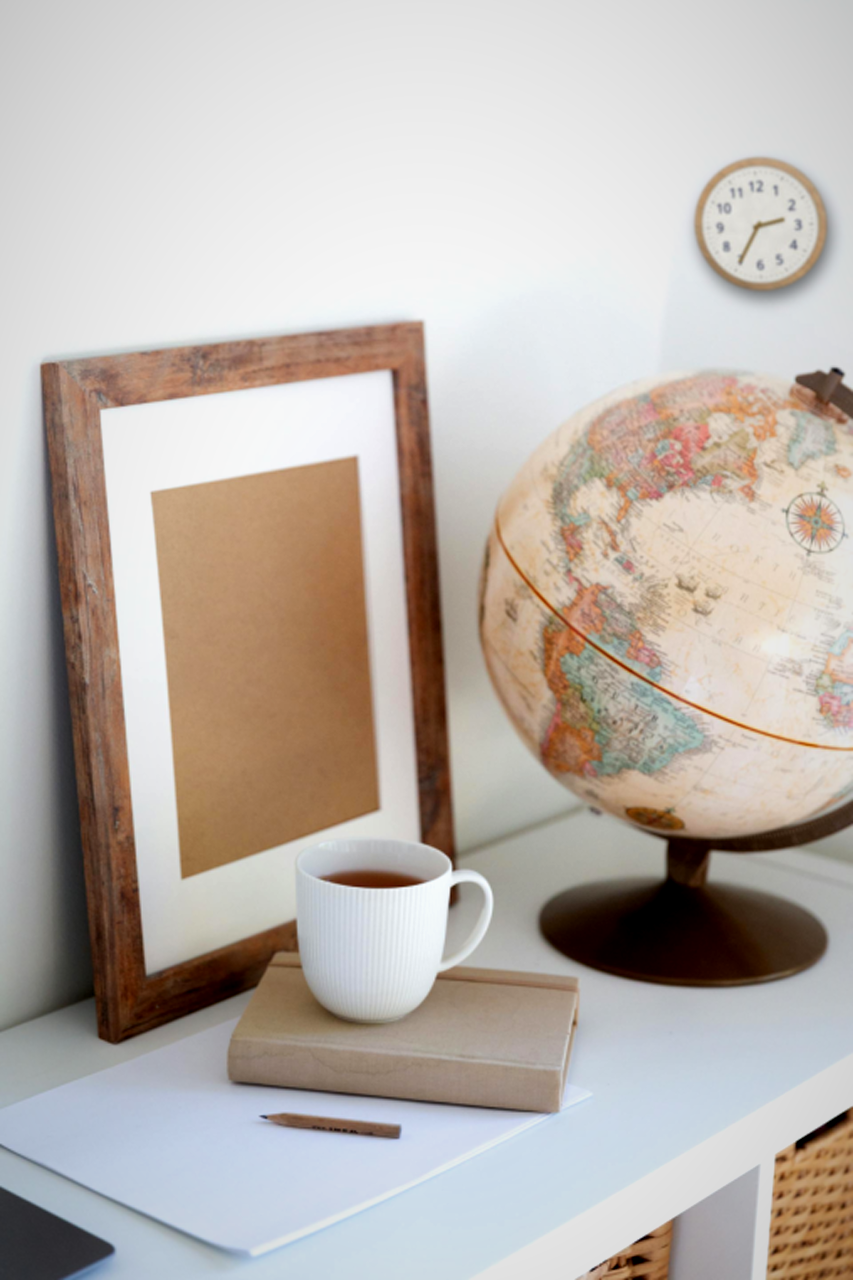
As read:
**2:35**
